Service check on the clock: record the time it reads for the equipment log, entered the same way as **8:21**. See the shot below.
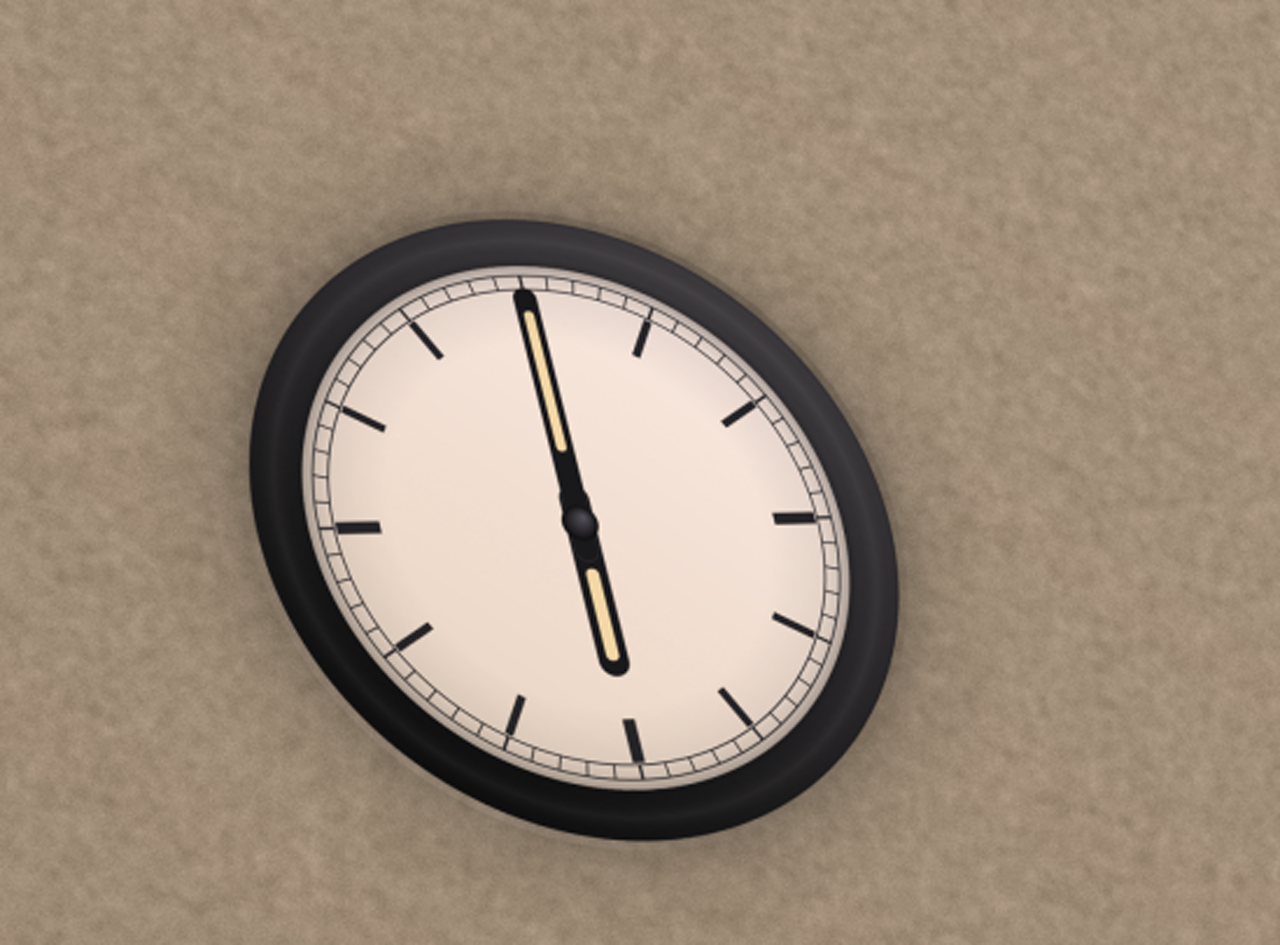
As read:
**6:00**
